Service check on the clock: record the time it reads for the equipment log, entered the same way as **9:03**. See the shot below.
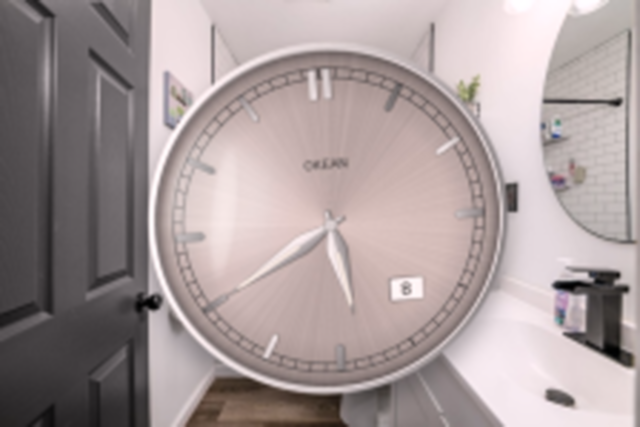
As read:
**5:40**
